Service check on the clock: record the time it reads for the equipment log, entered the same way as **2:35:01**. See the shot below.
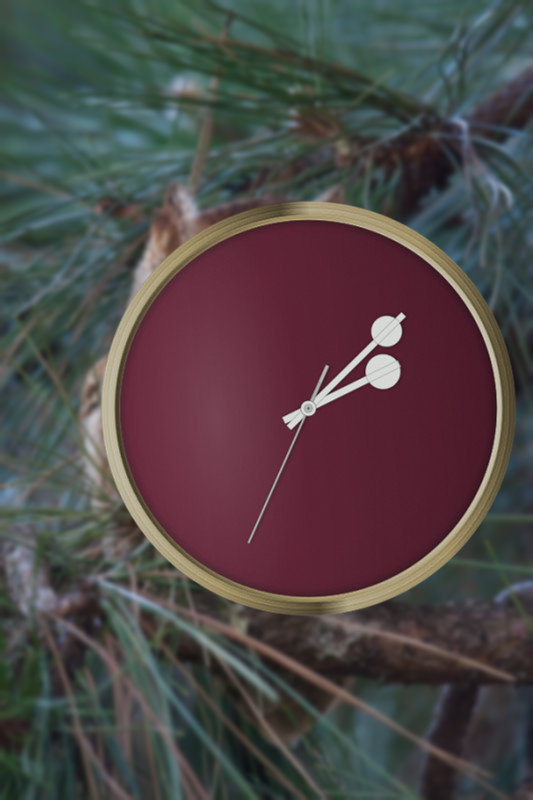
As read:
**2:07:34**
